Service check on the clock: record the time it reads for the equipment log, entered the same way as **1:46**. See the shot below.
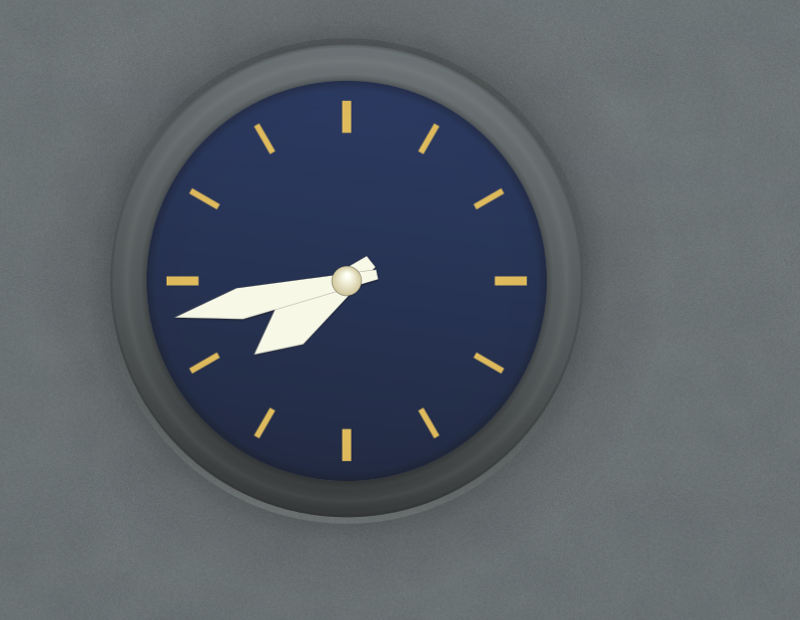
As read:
**7:43**
